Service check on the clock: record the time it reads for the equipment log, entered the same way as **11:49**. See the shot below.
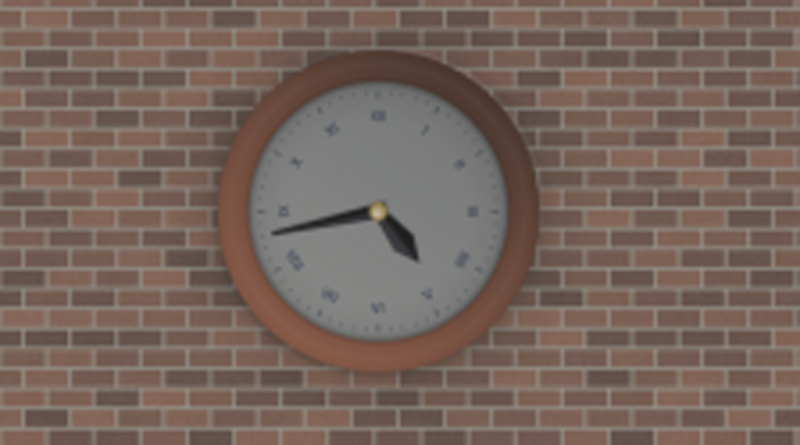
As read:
**4:43**
